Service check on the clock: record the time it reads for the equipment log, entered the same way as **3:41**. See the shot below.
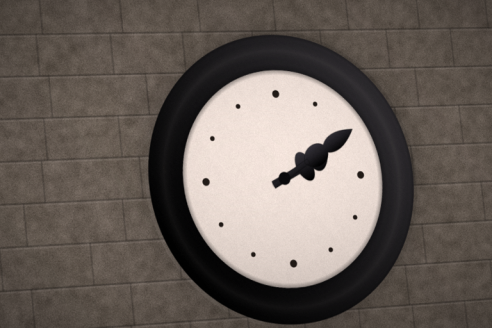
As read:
**2:10**
